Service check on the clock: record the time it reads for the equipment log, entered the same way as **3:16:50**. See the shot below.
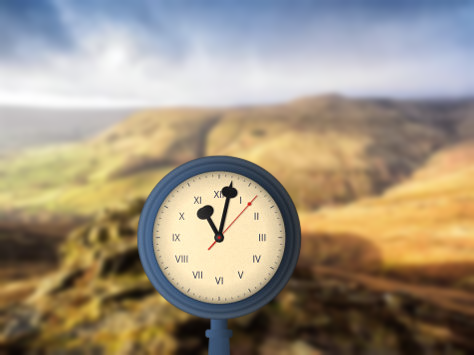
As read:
**11:02:07**
